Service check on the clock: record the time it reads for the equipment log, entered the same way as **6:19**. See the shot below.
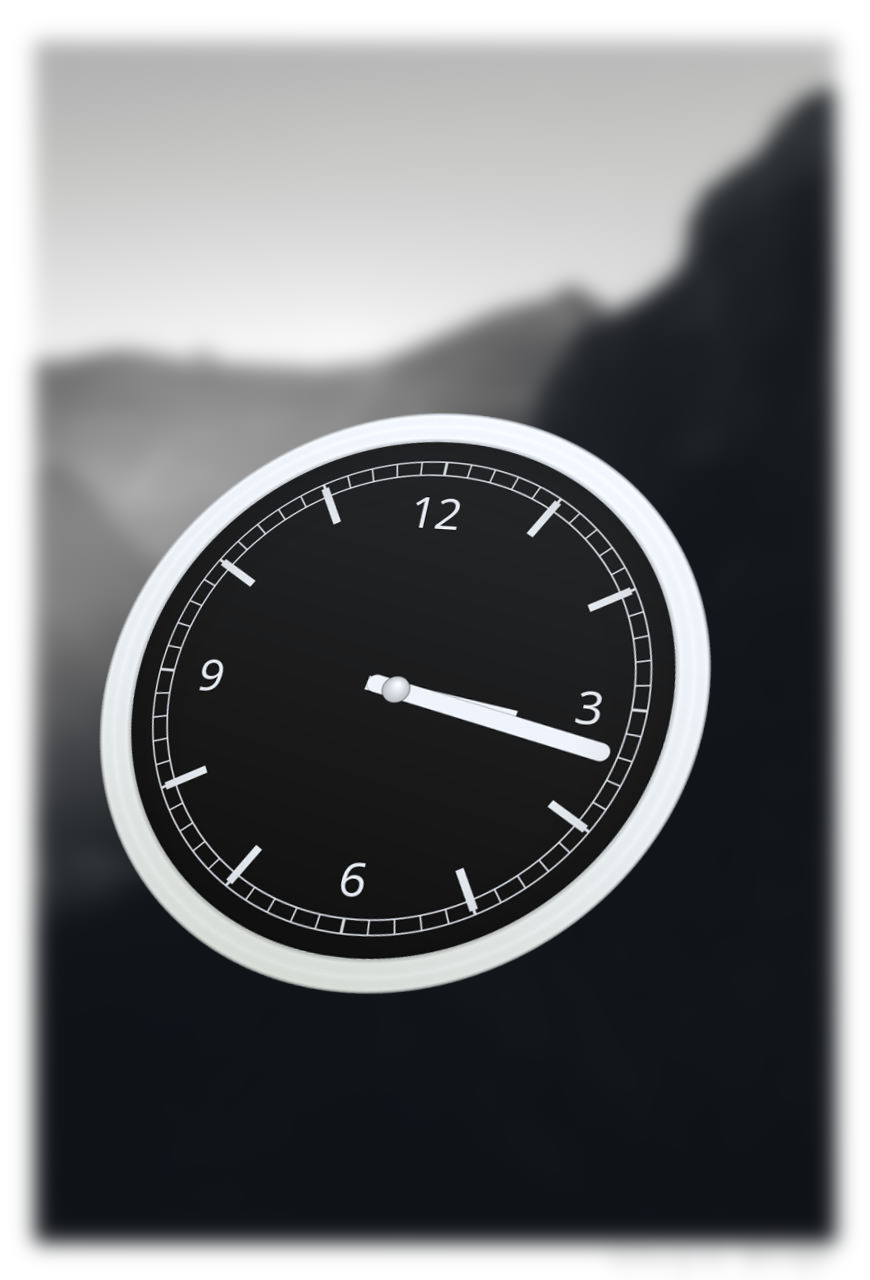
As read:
**3:17**
